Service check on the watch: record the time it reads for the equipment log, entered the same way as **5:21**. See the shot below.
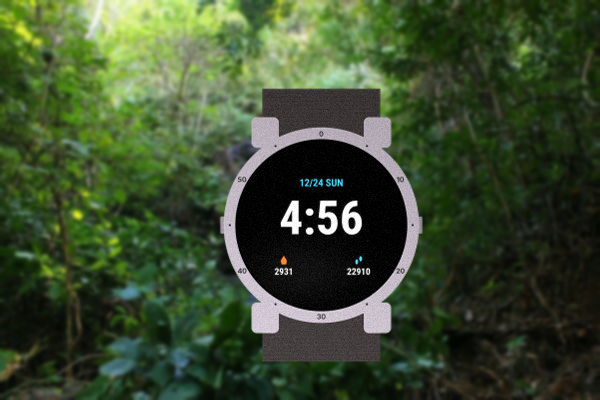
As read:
**4:56**
